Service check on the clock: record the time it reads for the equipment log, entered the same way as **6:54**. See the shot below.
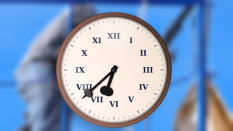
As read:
**6:38**
